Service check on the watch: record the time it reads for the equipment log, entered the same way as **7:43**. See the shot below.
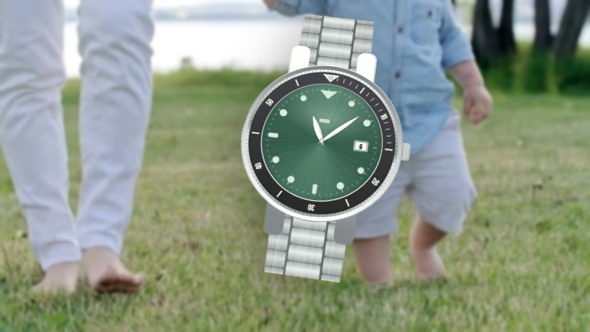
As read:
**11:08**
